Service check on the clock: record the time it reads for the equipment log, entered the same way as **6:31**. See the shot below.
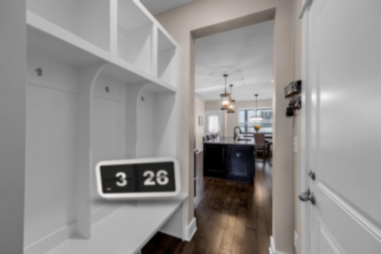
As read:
**3:26**
